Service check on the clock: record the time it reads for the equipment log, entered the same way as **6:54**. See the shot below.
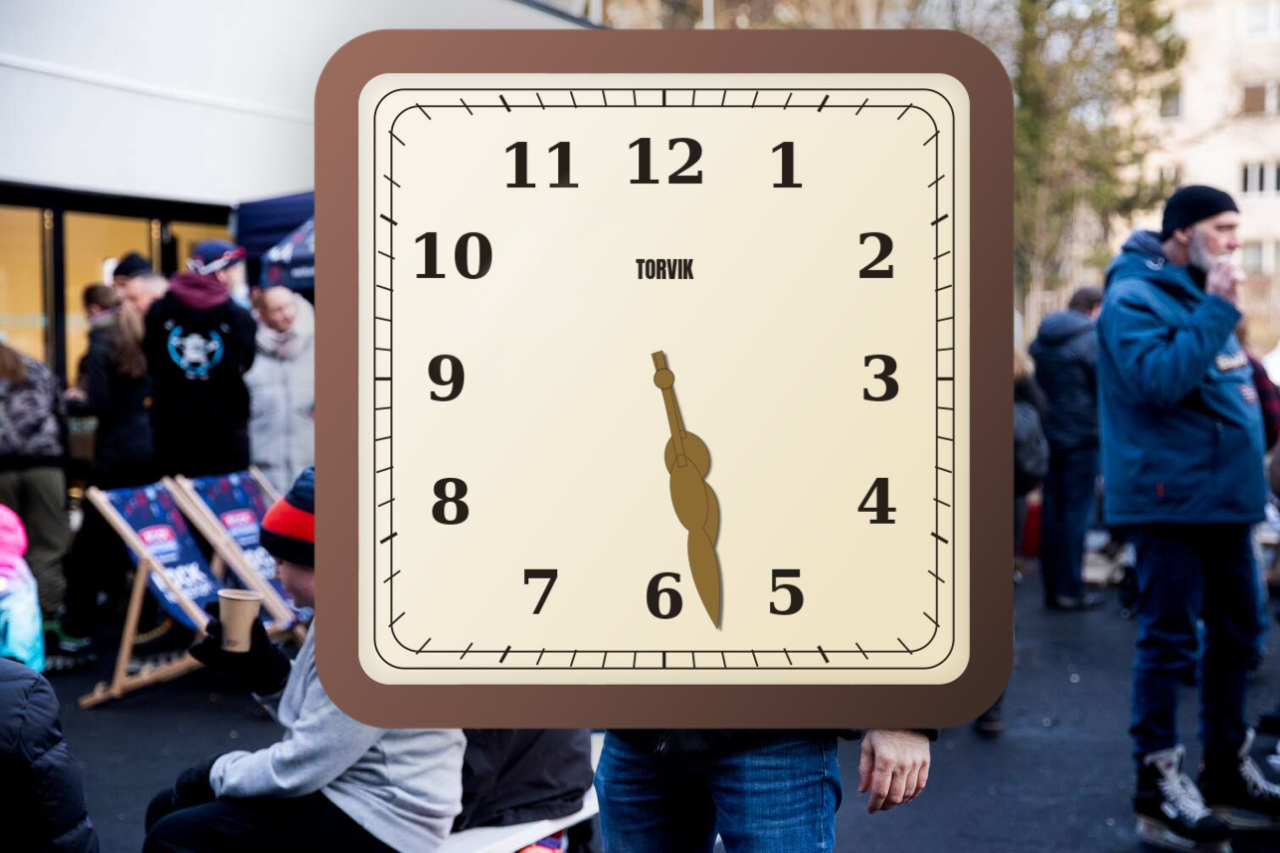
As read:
**5:28**
